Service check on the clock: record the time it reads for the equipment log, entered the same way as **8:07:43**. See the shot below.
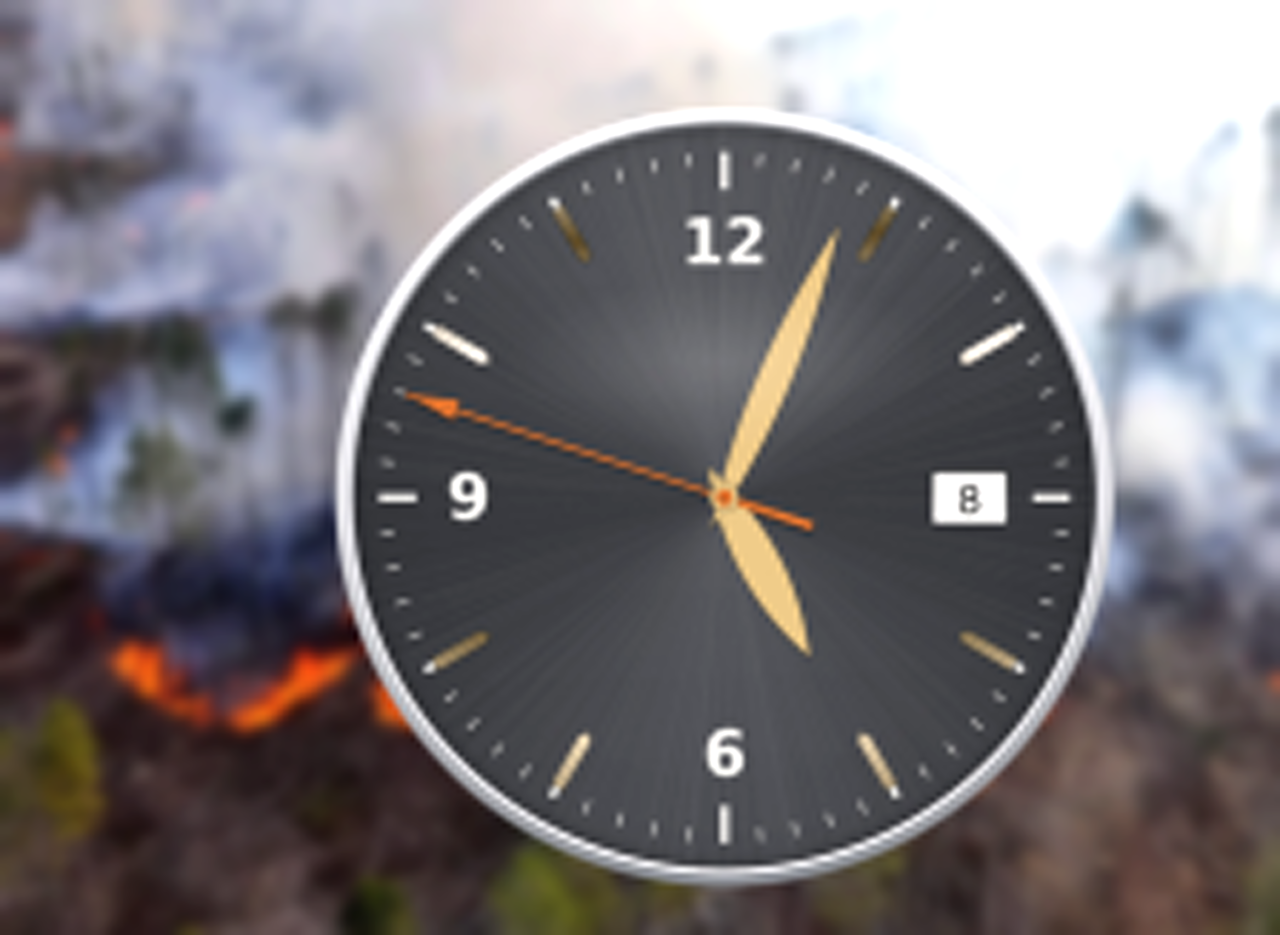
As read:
**5:03:48**
